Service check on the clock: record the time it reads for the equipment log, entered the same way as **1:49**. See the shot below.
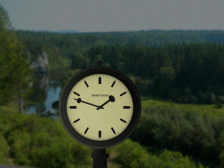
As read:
**1:48**
